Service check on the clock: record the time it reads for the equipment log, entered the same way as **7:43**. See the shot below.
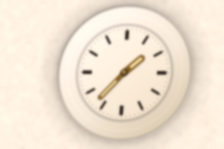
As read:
**1:37**
